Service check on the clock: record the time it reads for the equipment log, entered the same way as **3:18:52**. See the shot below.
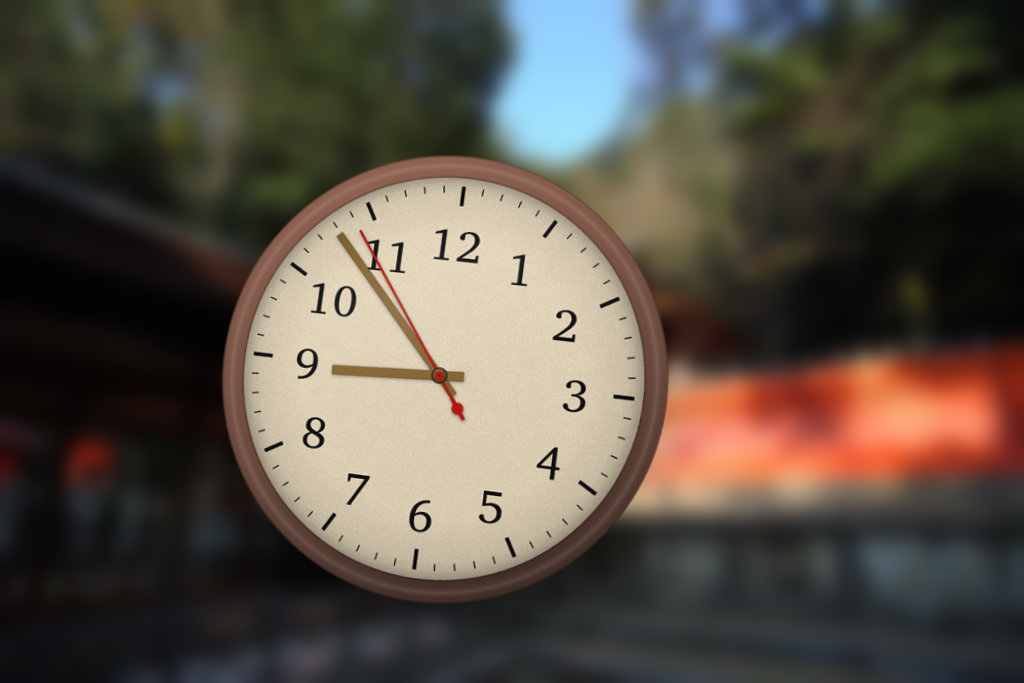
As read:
**8:52:54**
